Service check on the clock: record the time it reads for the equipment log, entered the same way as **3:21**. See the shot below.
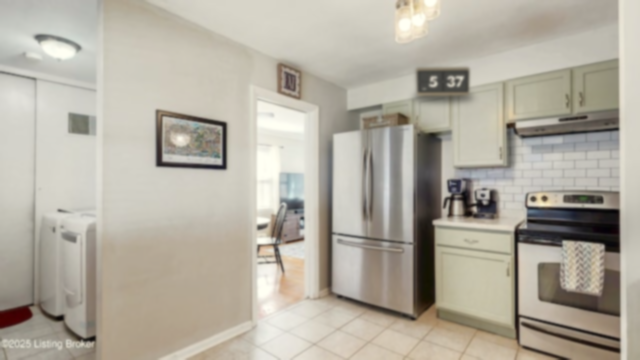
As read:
**5:37**
